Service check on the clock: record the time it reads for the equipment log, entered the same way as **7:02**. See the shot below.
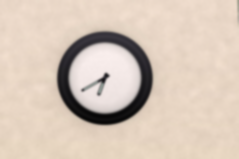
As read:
**6:40**
